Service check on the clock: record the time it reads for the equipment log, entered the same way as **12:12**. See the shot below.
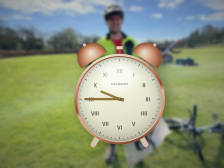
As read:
**9:45**
